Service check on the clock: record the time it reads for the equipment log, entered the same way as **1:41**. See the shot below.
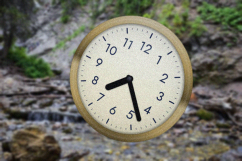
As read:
**7:23**
